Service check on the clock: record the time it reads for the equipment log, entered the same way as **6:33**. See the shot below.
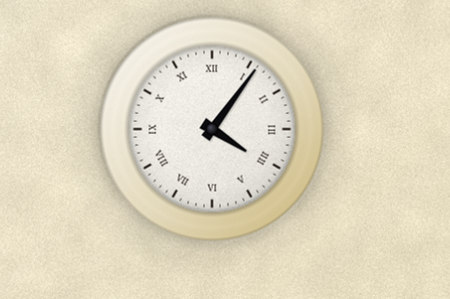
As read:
**4:06**
